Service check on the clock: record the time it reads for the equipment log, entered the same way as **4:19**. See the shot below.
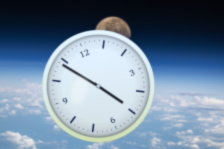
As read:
**4:54**
